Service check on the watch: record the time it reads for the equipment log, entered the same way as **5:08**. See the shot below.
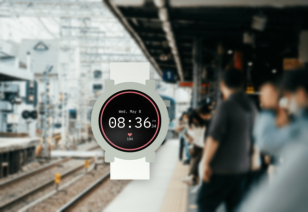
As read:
**8:36**
